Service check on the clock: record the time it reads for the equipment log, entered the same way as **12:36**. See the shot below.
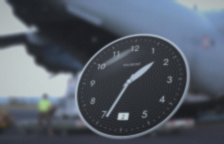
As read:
**1:34**
